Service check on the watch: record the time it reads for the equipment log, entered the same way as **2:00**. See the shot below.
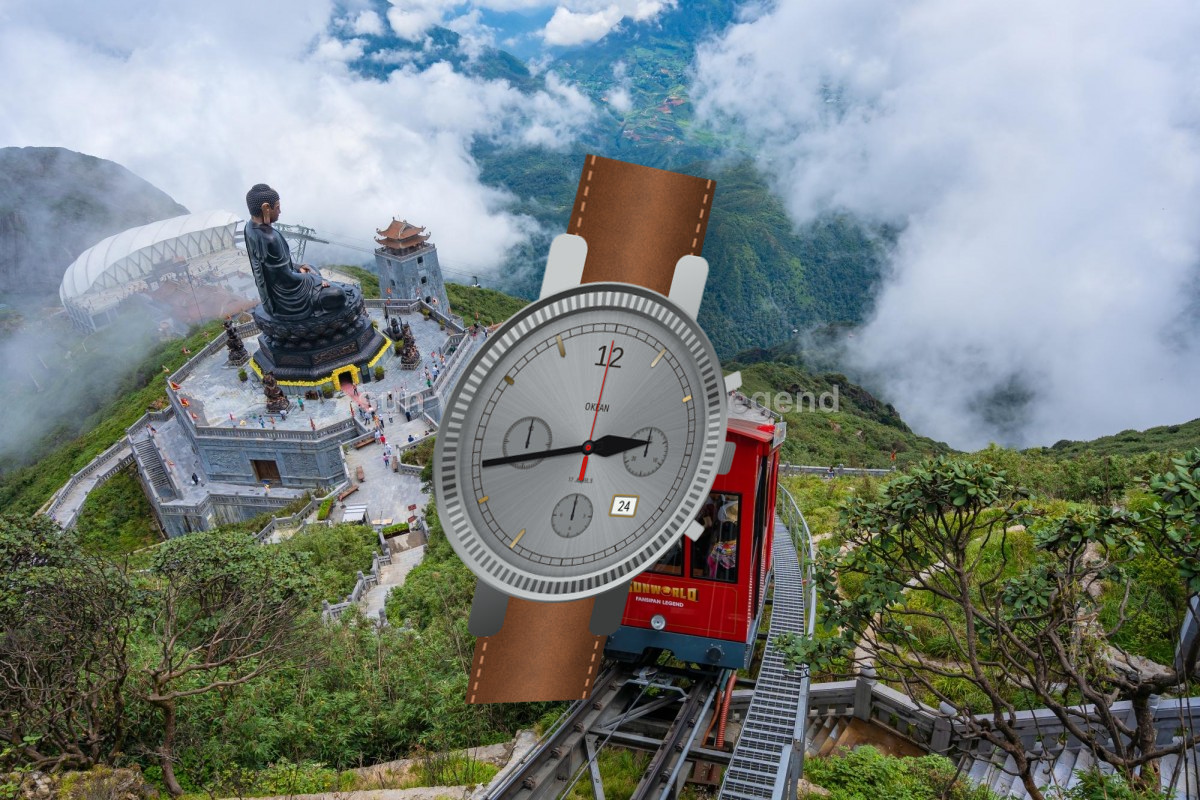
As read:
**2:43**
